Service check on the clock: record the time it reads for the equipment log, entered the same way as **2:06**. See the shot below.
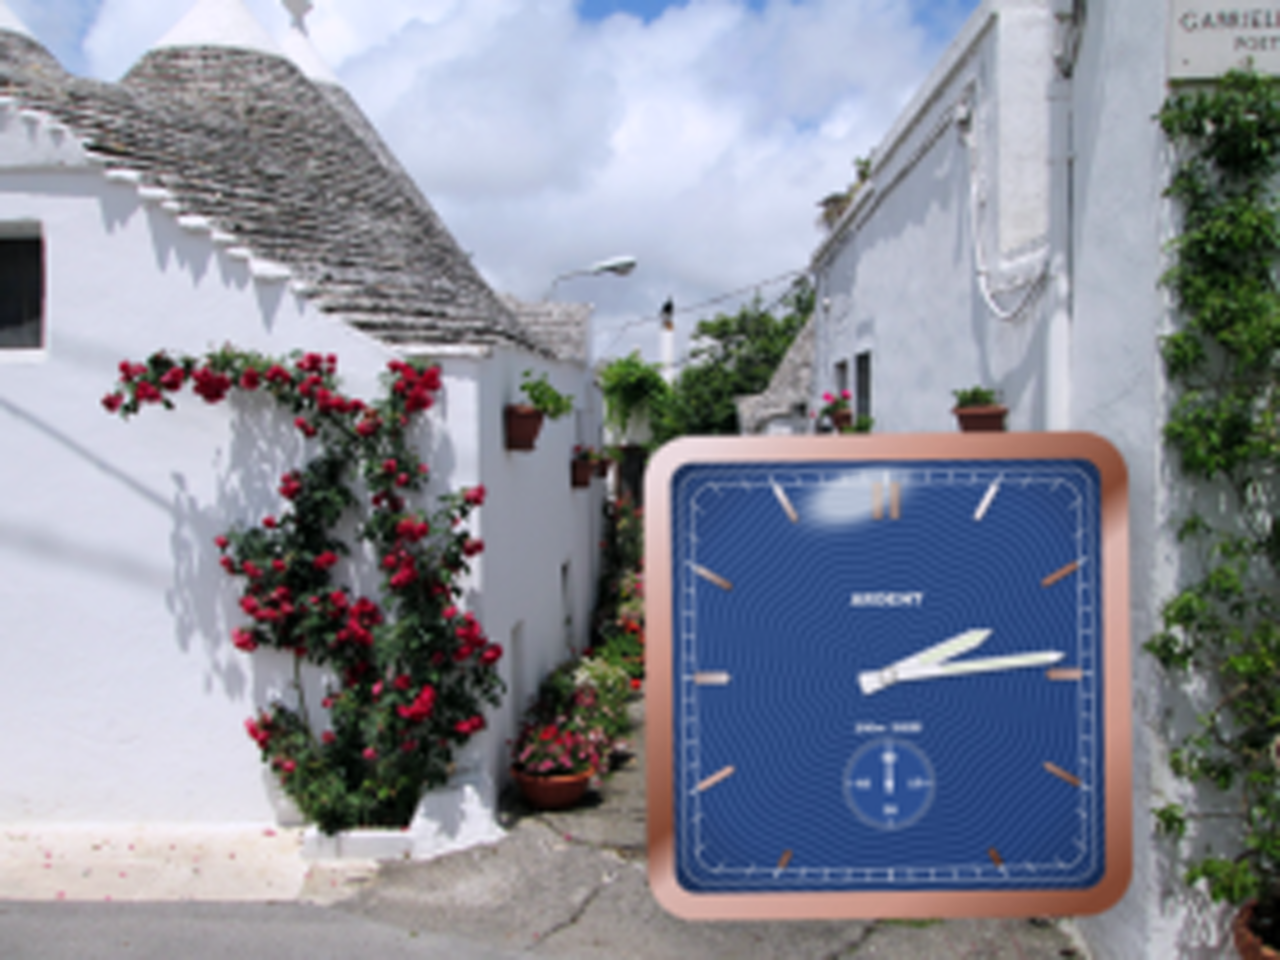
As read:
**2:14**
